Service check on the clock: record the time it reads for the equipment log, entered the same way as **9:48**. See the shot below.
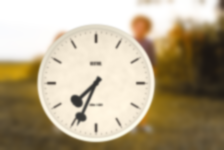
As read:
**7:34**
